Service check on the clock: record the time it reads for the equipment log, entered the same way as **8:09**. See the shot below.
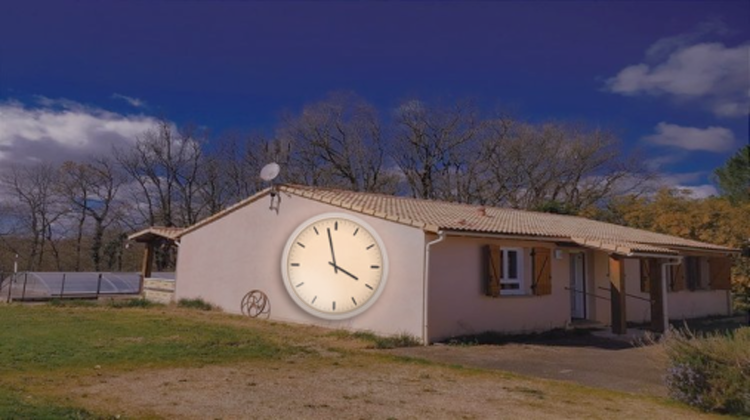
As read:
**3:58**
